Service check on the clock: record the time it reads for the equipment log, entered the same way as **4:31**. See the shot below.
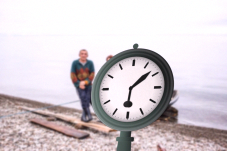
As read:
**6:08**
